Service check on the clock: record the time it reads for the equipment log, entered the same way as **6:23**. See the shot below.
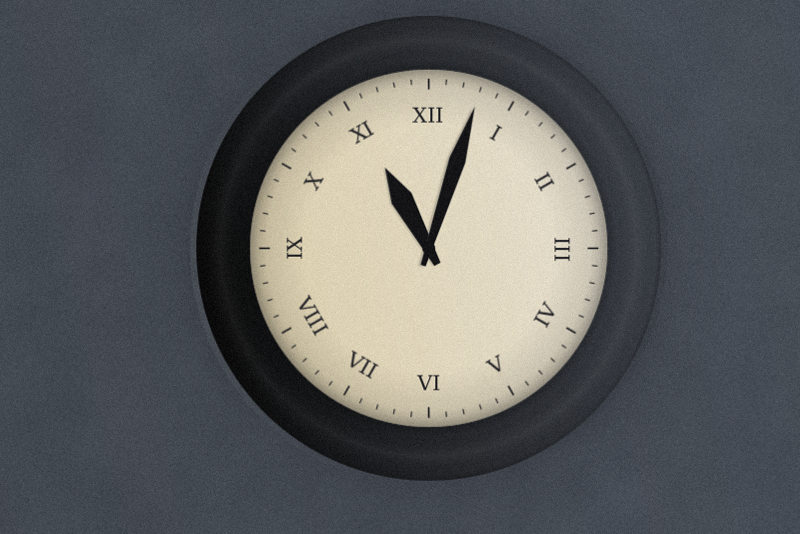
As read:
**11:03**
